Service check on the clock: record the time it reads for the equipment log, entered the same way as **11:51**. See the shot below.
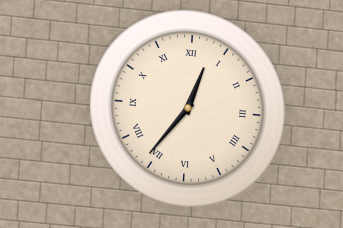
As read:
**12:36**
